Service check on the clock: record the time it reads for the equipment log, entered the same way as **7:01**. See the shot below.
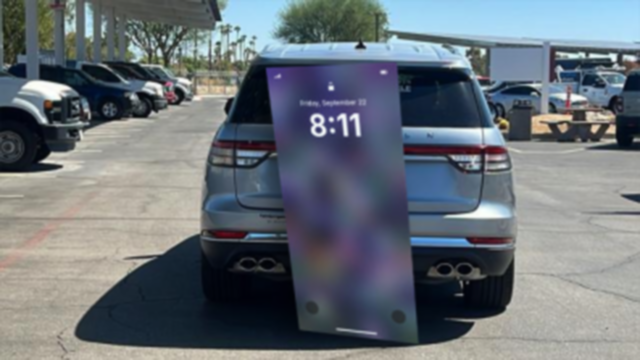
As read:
**8:11**
